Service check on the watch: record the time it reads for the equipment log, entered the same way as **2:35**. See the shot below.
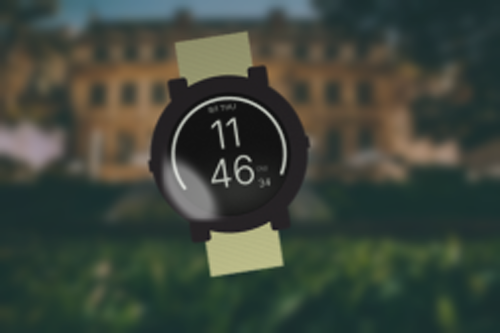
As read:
**11:46**
